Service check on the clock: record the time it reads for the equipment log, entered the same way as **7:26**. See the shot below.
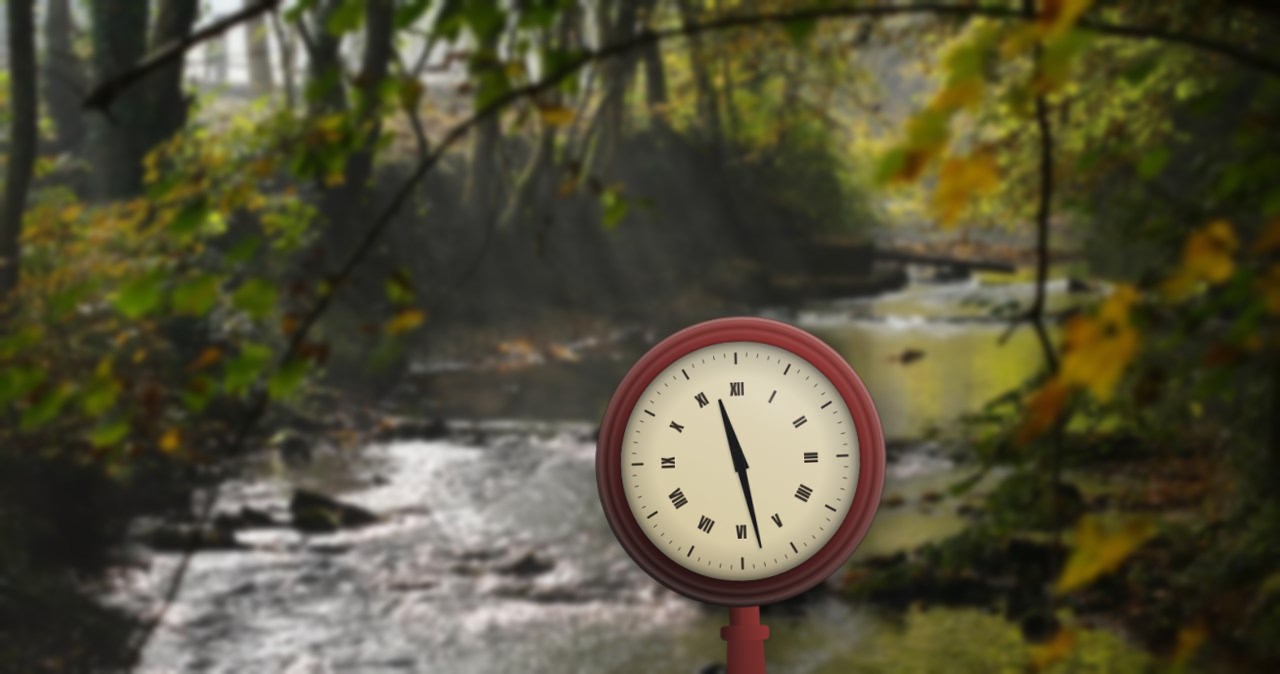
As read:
**11:28**
